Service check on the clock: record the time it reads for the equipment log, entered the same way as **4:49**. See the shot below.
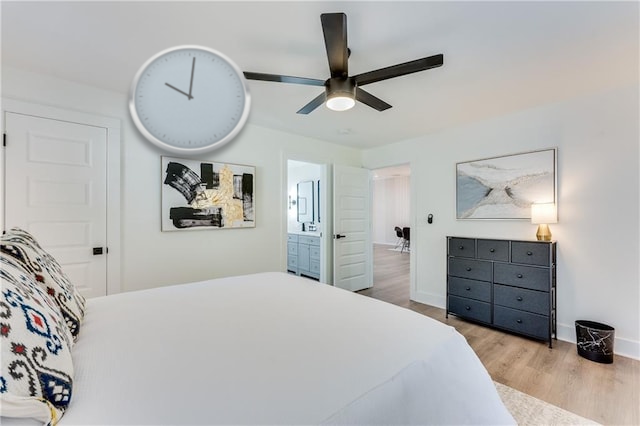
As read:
**10:01**
